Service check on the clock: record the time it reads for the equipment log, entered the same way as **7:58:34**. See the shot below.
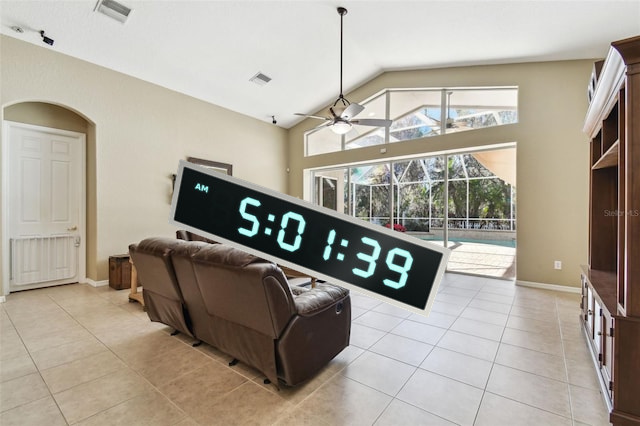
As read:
**5:01:39**
